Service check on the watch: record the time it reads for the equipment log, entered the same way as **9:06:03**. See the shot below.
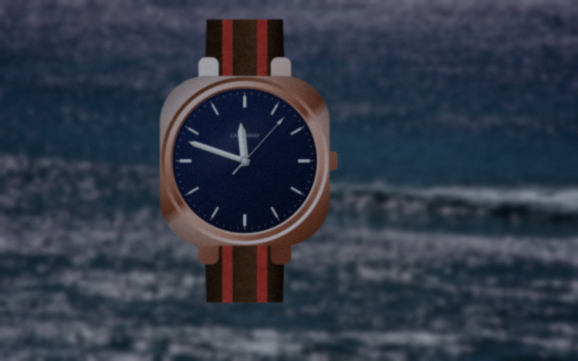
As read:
**11:48:07**
